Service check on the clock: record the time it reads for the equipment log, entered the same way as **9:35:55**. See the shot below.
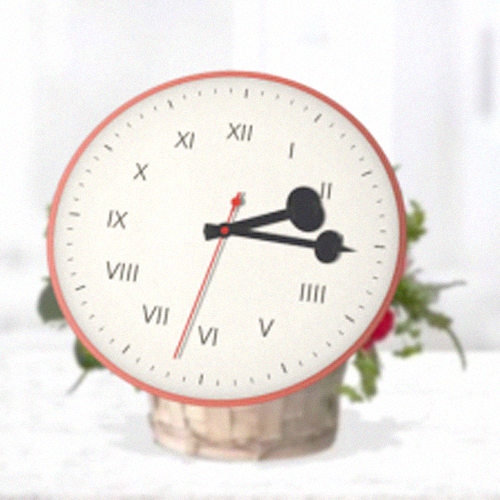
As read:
**2:15:32**
